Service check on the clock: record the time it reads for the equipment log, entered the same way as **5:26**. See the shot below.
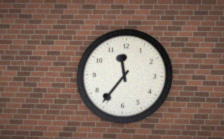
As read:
**11:36**
